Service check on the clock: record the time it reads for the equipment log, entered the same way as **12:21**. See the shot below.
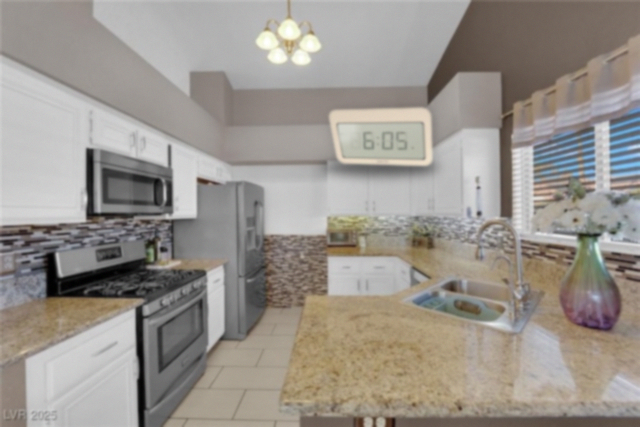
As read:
**6:05**
